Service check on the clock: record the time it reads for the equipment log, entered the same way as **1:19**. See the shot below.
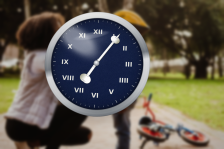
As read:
**7:06**
